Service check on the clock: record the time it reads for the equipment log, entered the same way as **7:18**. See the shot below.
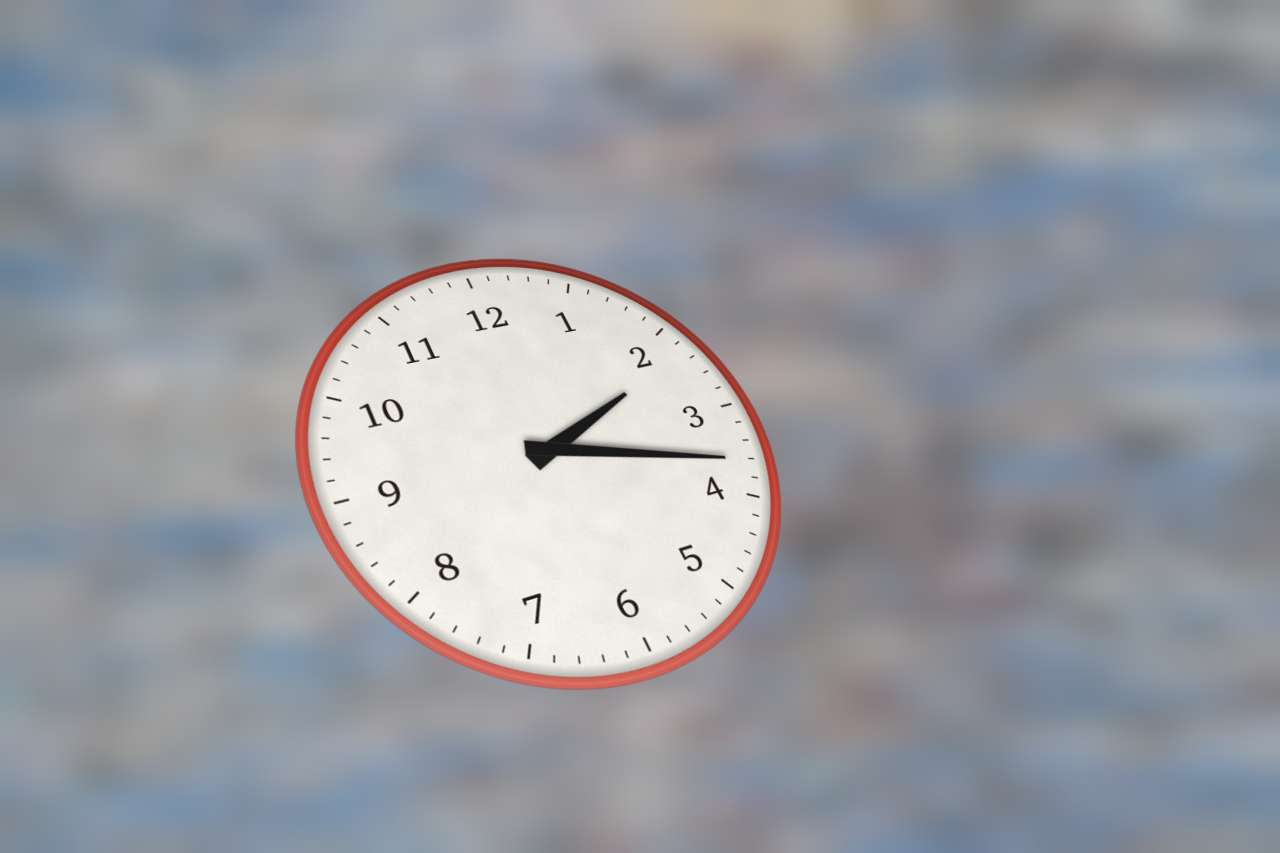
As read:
**2:18**
